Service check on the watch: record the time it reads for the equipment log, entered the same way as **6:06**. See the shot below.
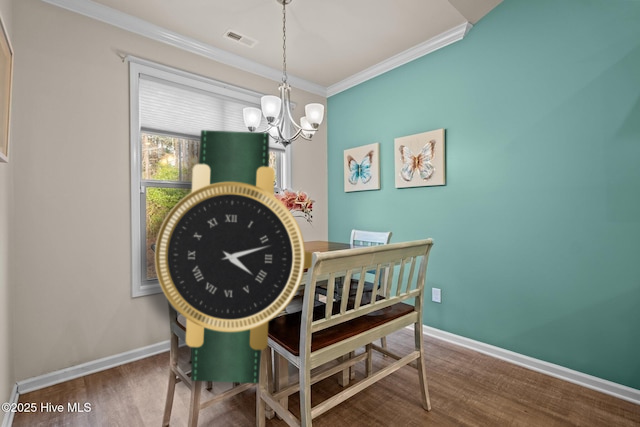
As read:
**4:12**
